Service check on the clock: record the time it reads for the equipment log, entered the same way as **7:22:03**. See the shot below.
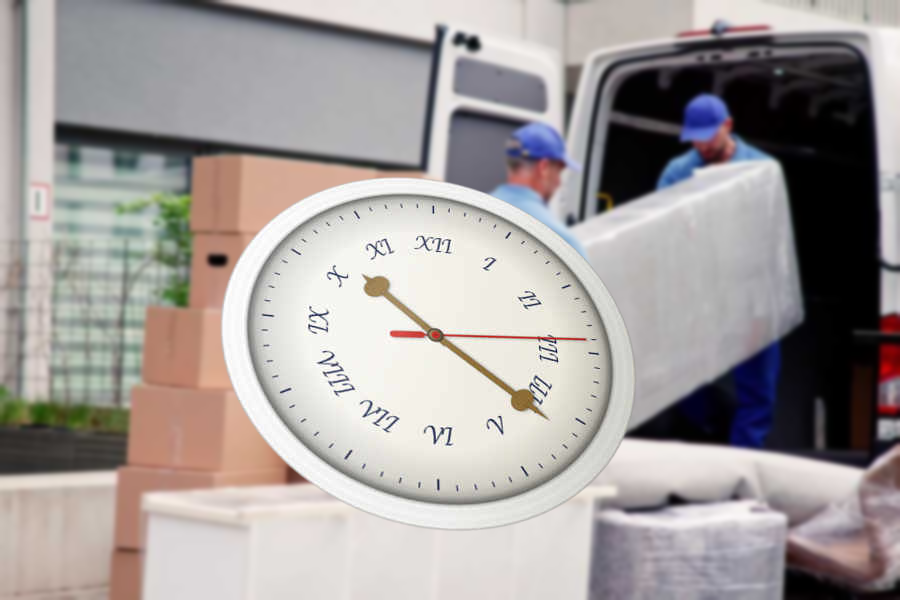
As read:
**10:21:14**
